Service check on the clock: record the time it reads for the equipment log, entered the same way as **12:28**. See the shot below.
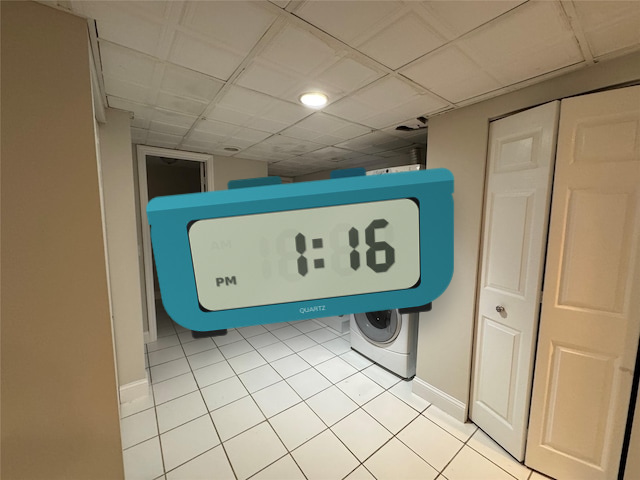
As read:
**1:16**
